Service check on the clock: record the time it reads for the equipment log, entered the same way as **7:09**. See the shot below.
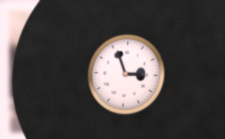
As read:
**2:56**
